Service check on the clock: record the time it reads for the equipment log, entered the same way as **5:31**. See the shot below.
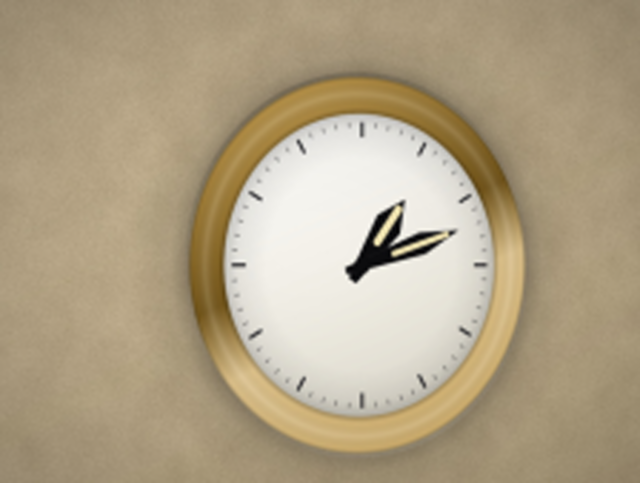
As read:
**1:12**
